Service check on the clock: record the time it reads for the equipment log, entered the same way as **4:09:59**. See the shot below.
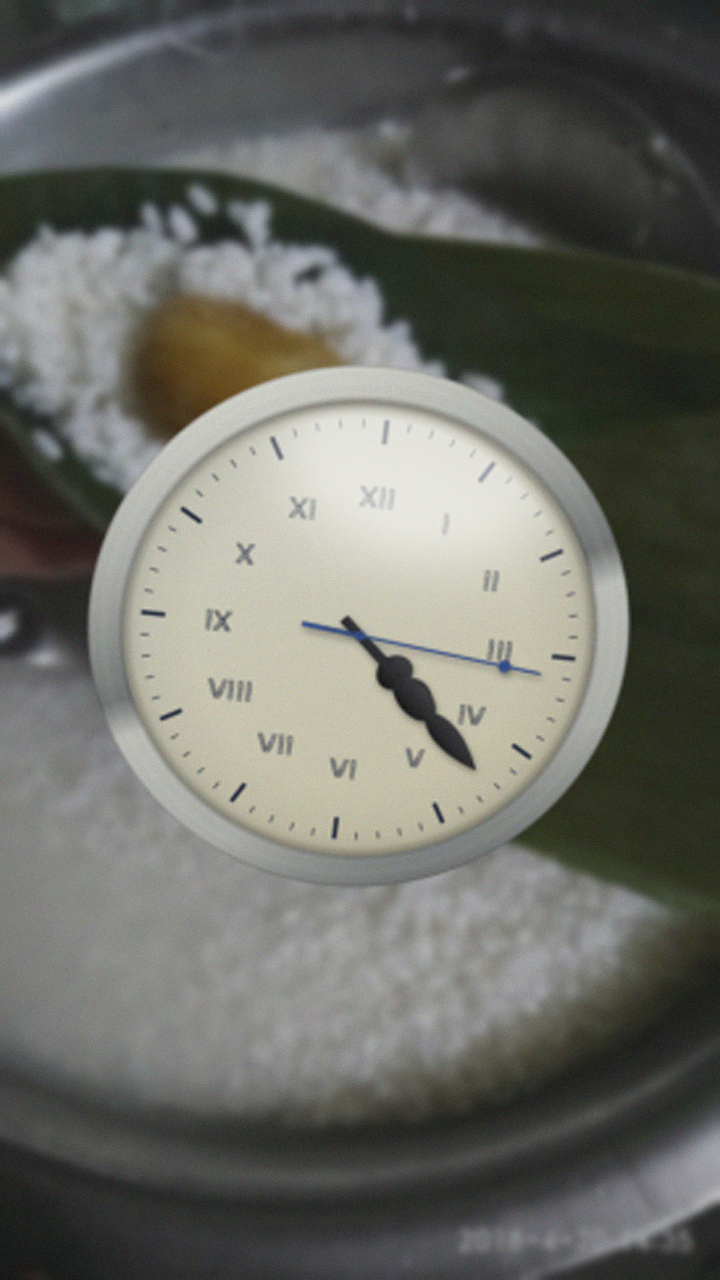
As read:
**4:22:16**
